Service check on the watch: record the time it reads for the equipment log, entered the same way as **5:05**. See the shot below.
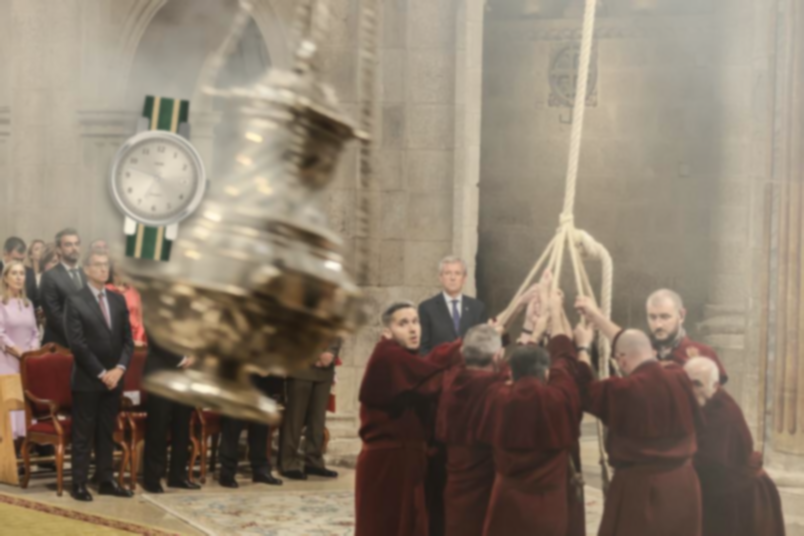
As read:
**6:47**
